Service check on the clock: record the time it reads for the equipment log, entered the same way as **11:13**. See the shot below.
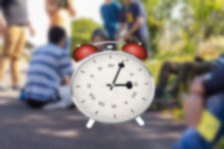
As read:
**3:04**
